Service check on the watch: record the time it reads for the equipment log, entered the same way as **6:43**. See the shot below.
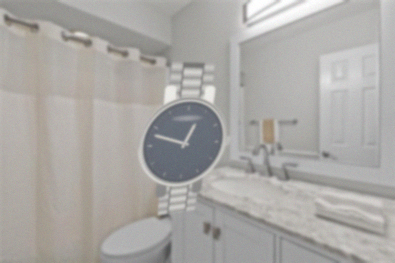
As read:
**12:48**
